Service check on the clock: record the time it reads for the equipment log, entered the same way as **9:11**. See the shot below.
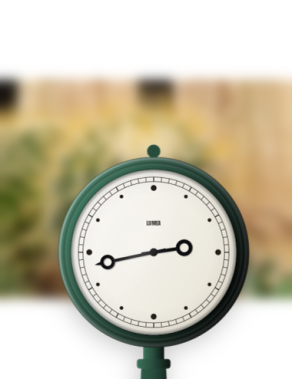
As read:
**2:43**
